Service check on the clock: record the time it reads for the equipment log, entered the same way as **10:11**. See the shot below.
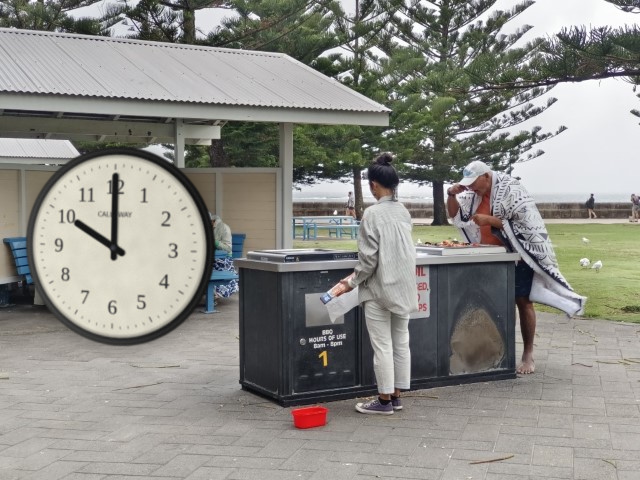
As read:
**10:00**
